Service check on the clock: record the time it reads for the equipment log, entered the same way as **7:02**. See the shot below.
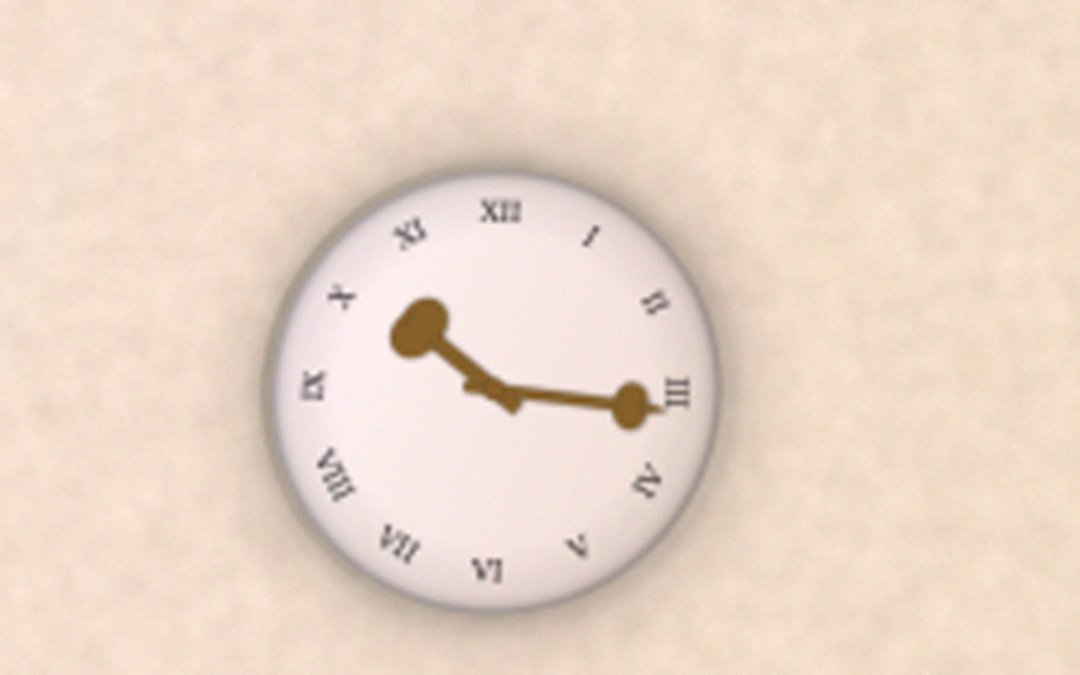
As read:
**10:16**
